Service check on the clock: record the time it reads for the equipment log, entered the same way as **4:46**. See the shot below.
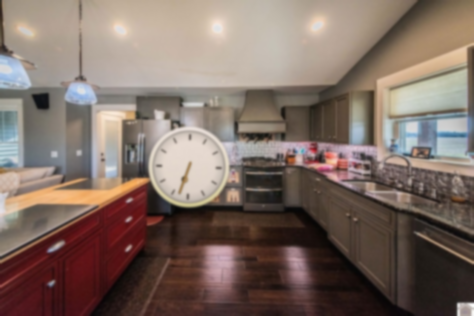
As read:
**6:33**
